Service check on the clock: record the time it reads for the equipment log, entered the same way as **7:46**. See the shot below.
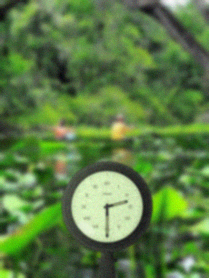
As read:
**2:30**
